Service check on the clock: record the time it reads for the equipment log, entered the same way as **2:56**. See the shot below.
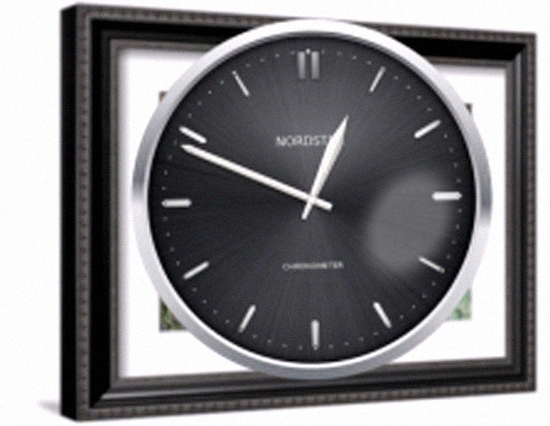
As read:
**12:49**
